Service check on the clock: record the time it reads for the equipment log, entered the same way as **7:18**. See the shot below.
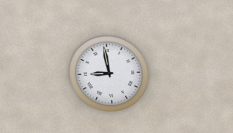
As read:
**8:59**
